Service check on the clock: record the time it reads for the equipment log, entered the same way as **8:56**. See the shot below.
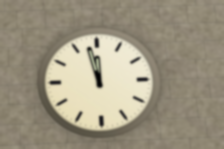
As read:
**11:58**
